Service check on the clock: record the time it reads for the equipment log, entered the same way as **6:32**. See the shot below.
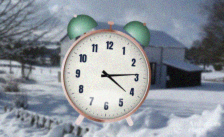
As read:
**4:14**
